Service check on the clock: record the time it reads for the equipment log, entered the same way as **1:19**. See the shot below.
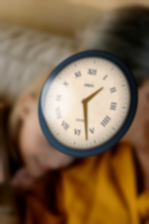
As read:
**1:27**
